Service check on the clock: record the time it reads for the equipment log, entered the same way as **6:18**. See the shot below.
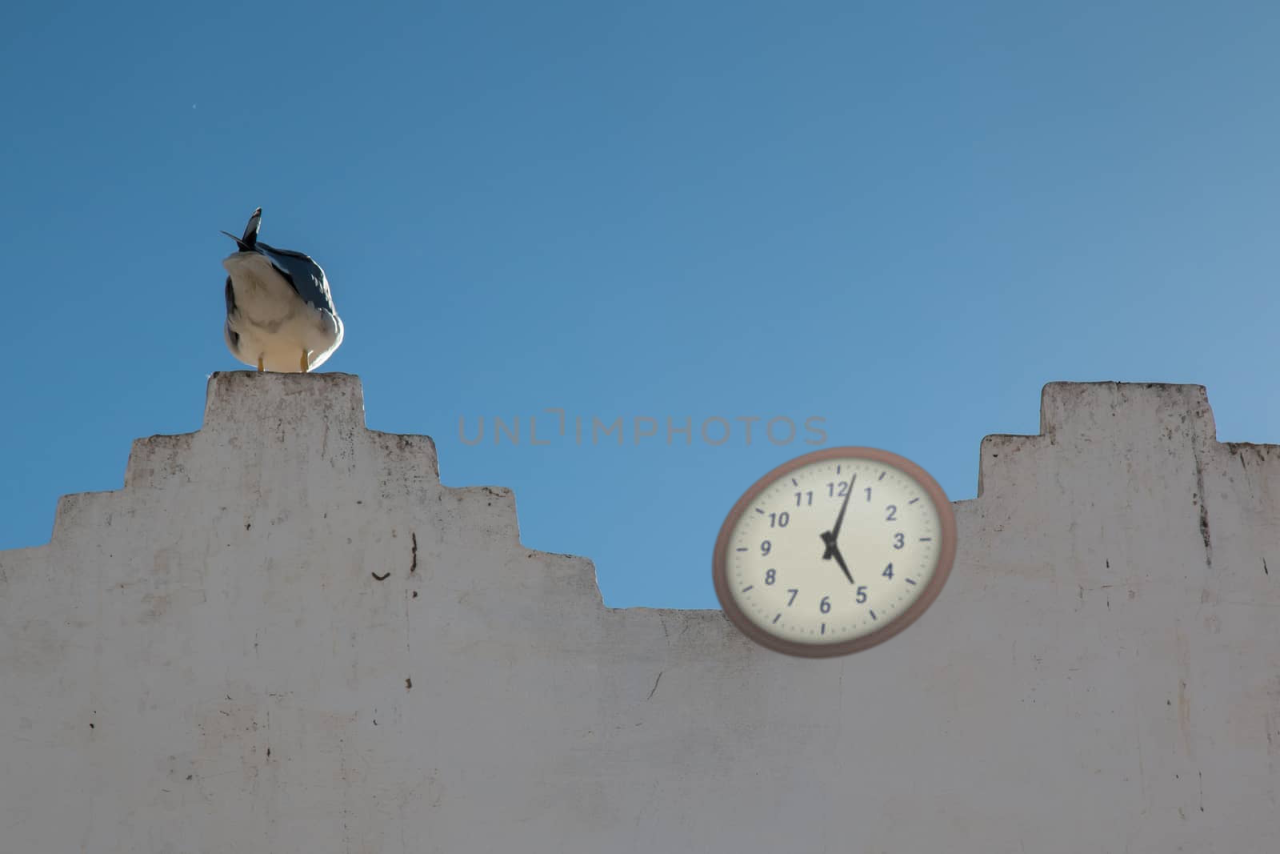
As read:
**5:02**
